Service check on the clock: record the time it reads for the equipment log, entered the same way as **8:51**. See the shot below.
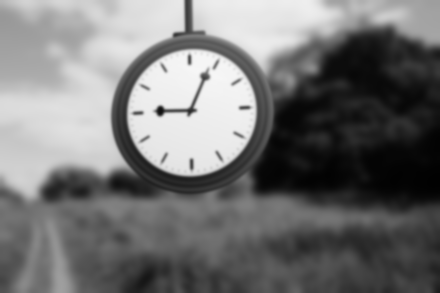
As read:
**9:04**
